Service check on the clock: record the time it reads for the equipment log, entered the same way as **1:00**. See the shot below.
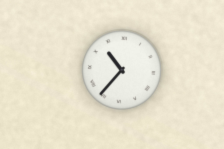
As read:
**10:36**
